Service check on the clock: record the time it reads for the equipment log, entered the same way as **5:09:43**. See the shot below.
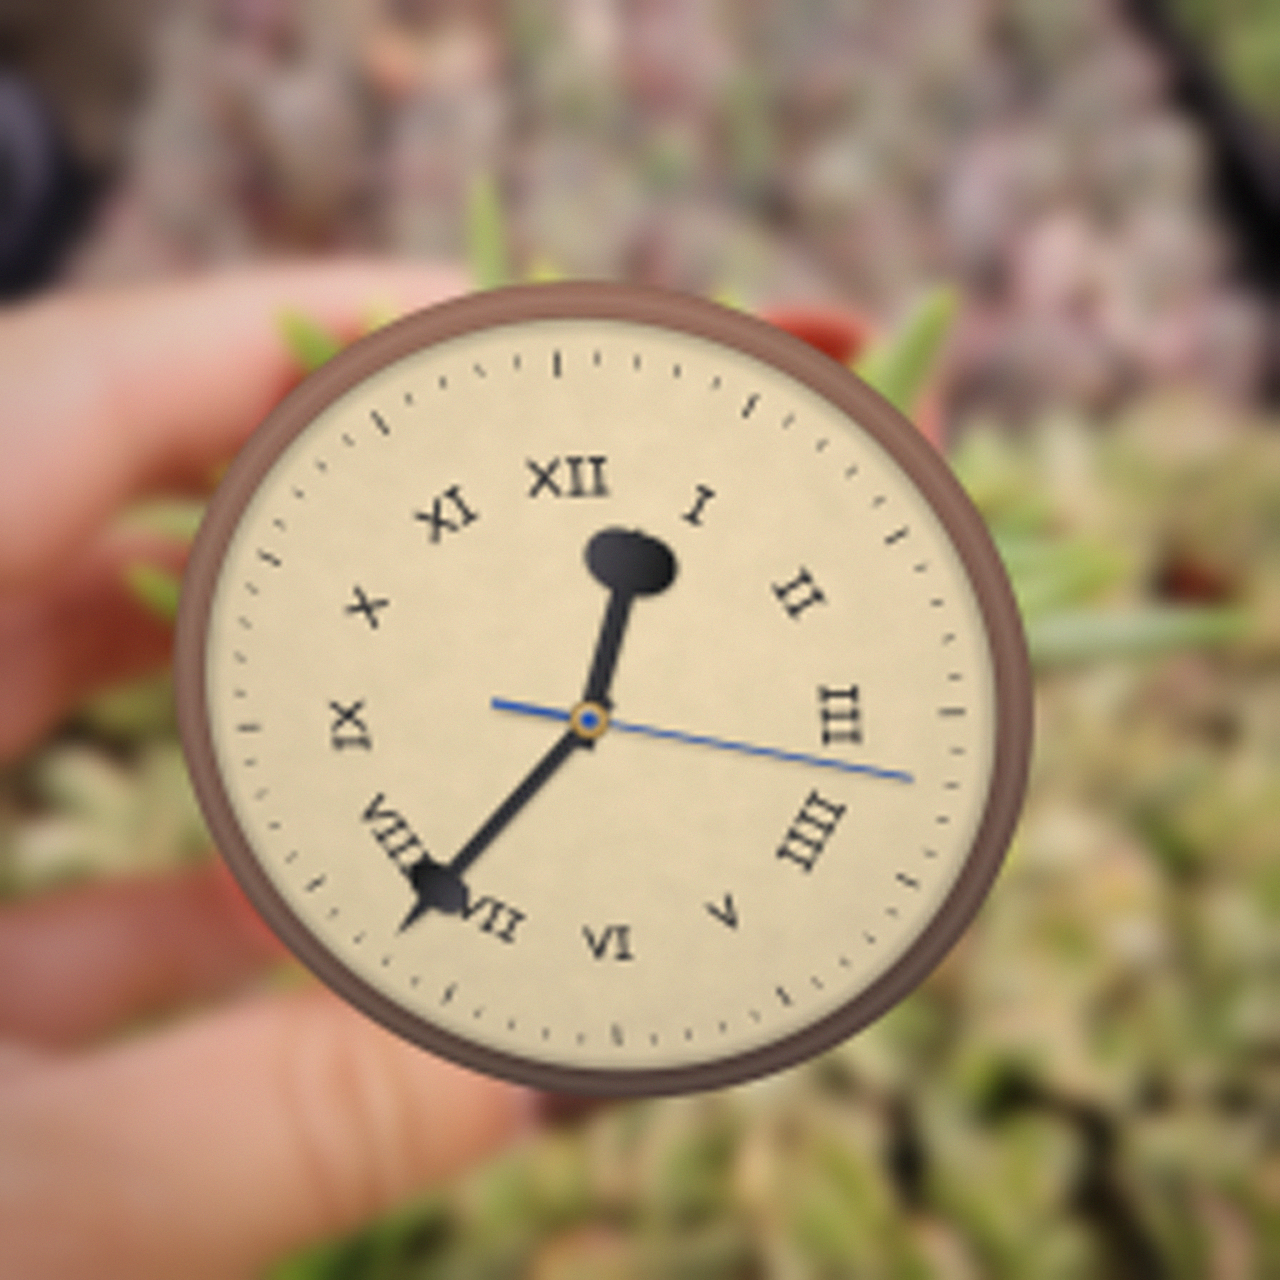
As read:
**12:37:17**
